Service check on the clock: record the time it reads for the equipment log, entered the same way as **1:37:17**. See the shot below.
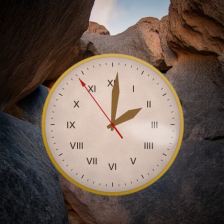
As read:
**2:00:54**
